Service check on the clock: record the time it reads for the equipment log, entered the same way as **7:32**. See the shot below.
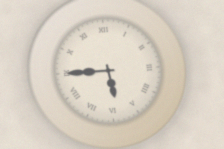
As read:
**5:45**
